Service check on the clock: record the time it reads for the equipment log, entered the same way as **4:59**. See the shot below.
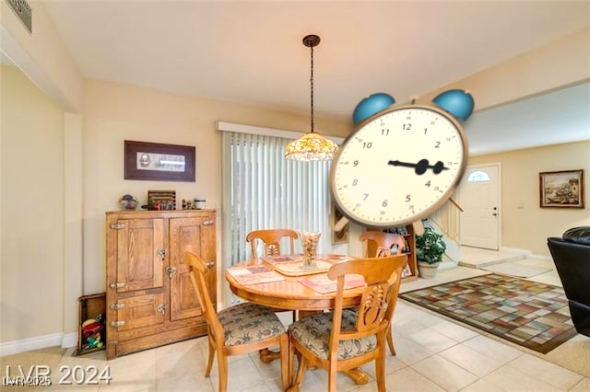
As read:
**3:16**
